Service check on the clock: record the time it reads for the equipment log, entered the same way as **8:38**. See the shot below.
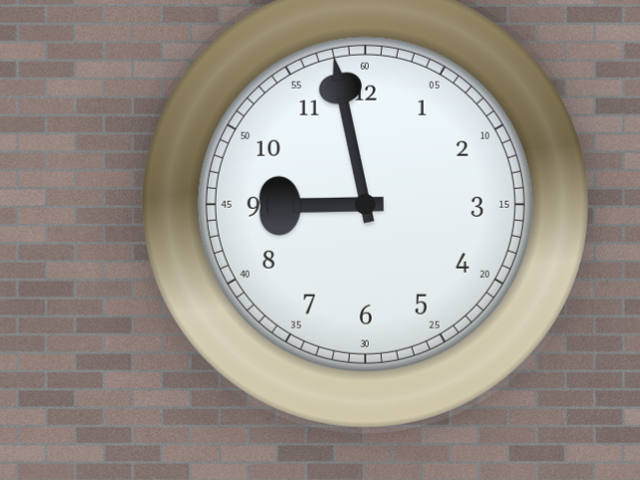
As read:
**8:58**
